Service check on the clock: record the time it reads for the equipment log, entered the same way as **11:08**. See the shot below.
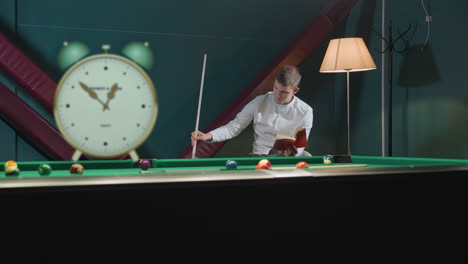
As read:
**12:52**
